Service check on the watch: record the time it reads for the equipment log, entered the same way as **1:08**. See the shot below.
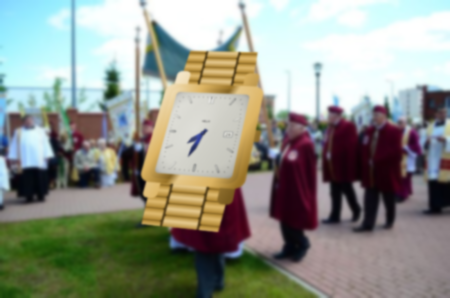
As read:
**7:33**
